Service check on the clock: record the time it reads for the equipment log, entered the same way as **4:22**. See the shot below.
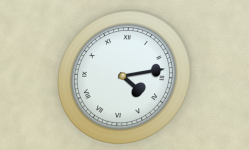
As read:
**4:13**
